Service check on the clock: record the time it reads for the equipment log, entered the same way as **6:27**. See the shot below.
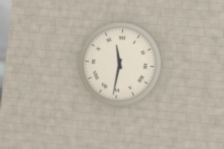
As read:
**11:31**
